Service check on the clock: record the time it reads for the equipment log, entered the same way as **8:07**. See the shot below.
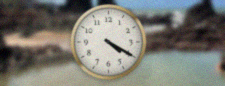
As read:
**4:20**
